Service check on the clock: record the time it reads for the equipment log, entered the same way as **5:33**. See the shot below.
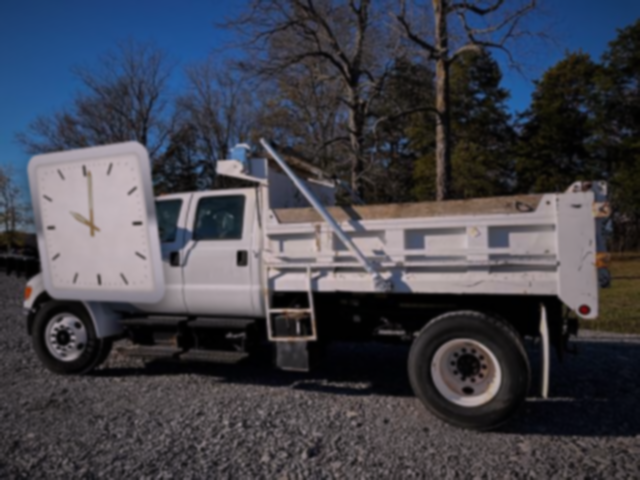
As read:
**10:01**
